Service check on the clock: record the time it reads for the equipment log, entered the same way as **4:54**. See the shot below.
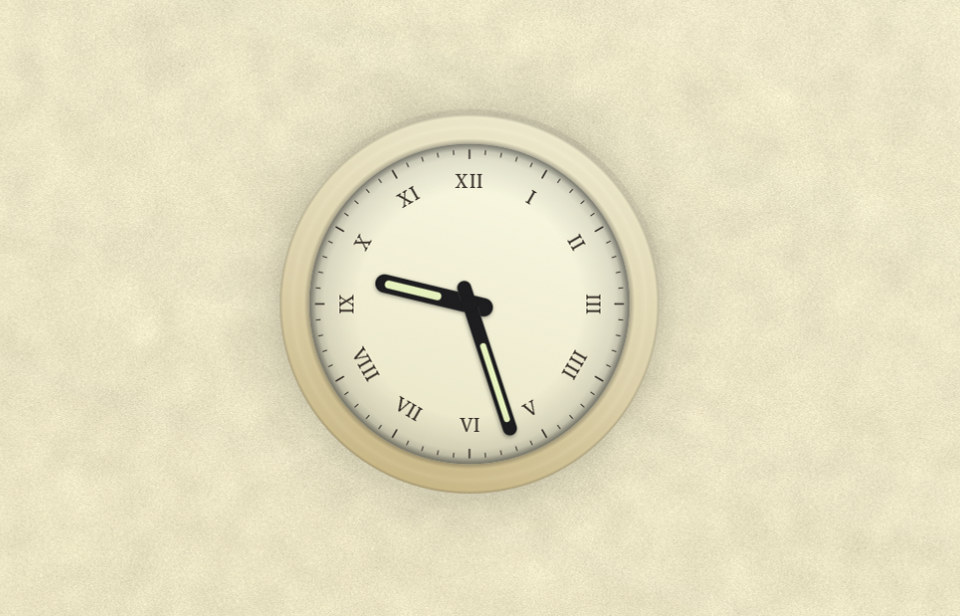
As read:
**9:27**
